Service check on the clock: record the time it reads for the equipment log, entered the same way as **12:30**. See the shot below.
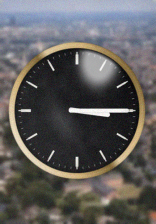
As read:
**3:15**
